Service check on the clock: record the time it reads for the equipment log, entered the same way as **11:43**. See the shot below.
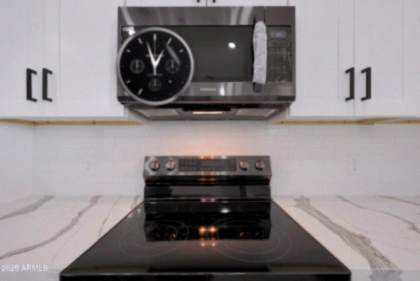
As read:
**12:57**
